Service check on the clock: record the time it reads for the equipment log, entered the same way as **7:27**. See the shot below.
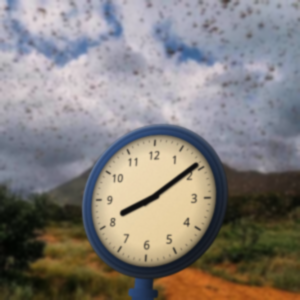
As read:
**8:09**
